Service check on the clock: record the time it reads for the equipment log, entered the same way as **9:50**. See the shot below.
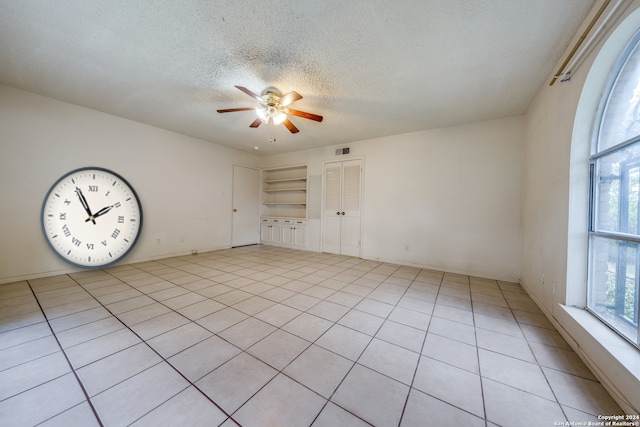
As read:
**1:55**
